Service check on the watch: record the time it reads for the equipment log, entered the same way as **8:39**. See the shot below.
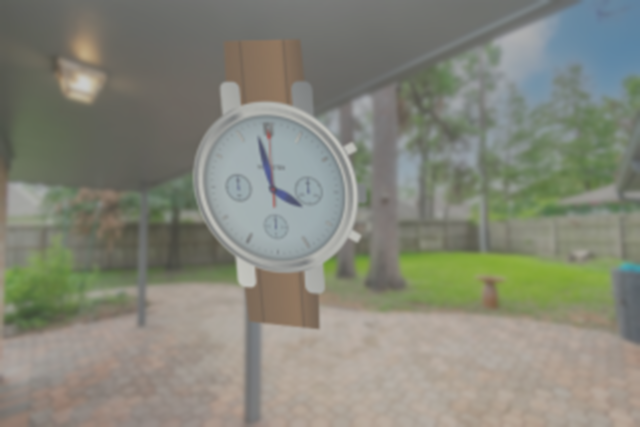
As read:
**3:58**
